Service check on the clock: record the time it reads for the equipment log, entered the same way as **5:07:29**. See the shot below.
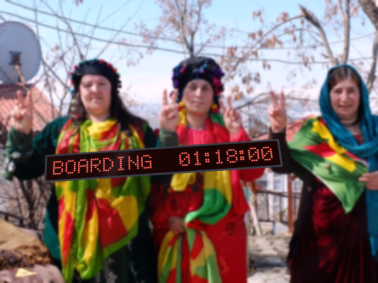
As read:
**1:18:00**
